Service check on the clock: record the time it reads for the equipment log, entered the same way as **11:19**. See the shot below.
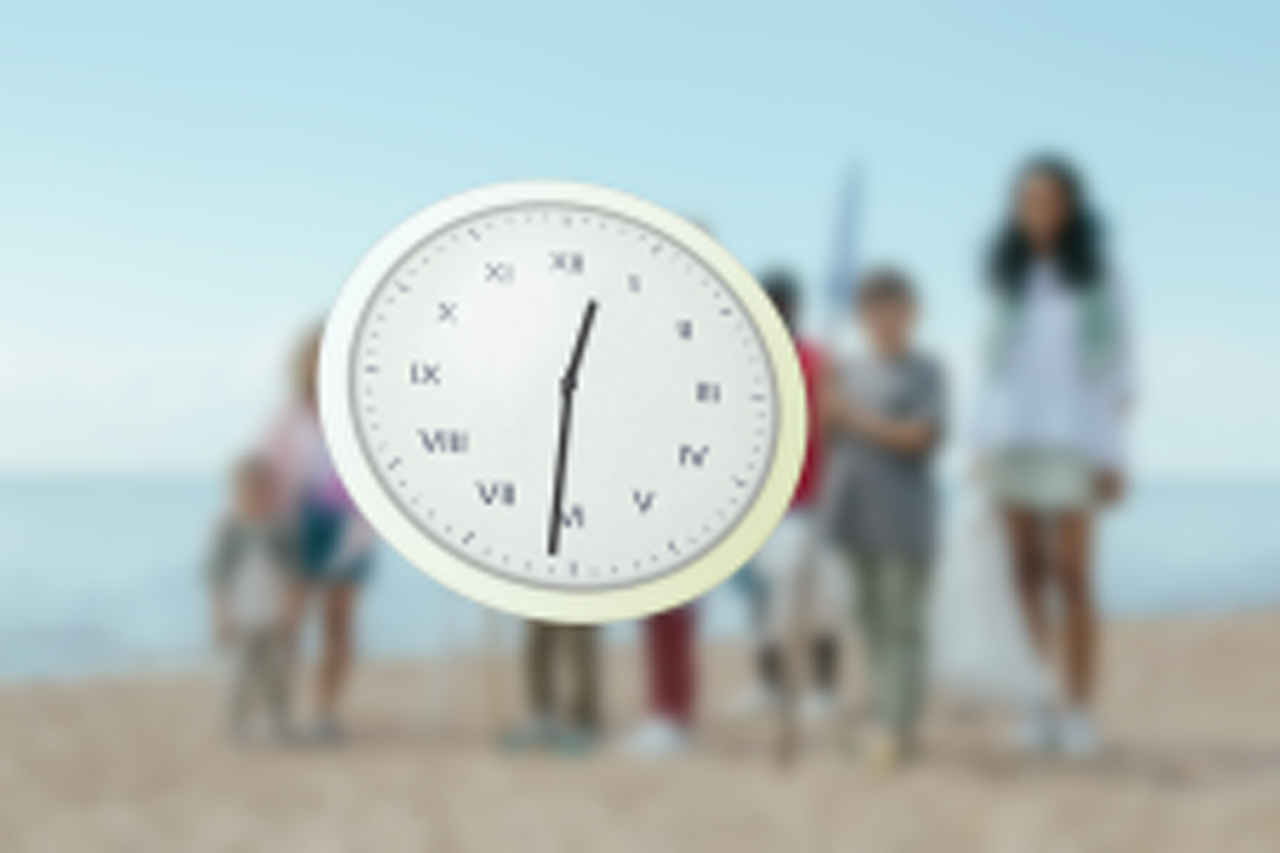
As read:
**12:31**
